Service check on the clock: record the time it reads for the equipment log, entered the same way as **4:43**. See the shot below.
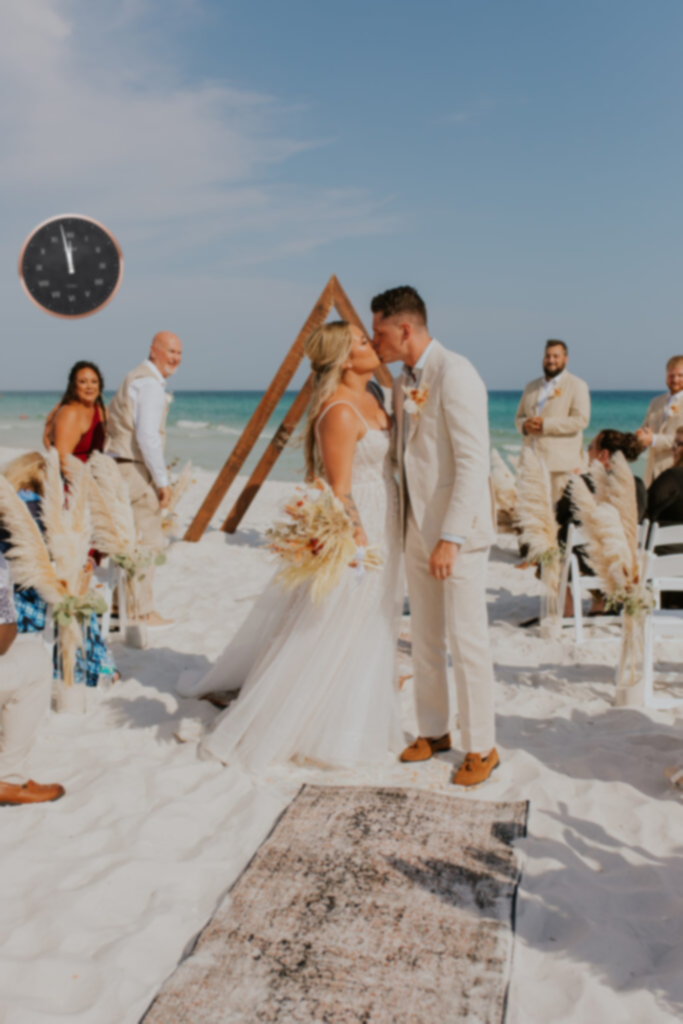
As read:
**11:58**
